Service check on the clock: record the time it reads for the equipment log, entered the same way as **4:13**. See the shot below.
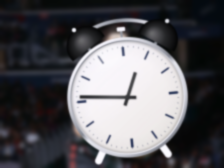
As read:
**12:46**
